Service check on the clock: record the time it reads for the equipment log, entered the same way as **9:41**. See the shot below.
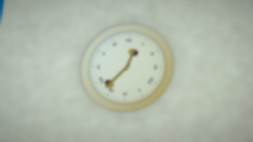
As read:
**12:37**
